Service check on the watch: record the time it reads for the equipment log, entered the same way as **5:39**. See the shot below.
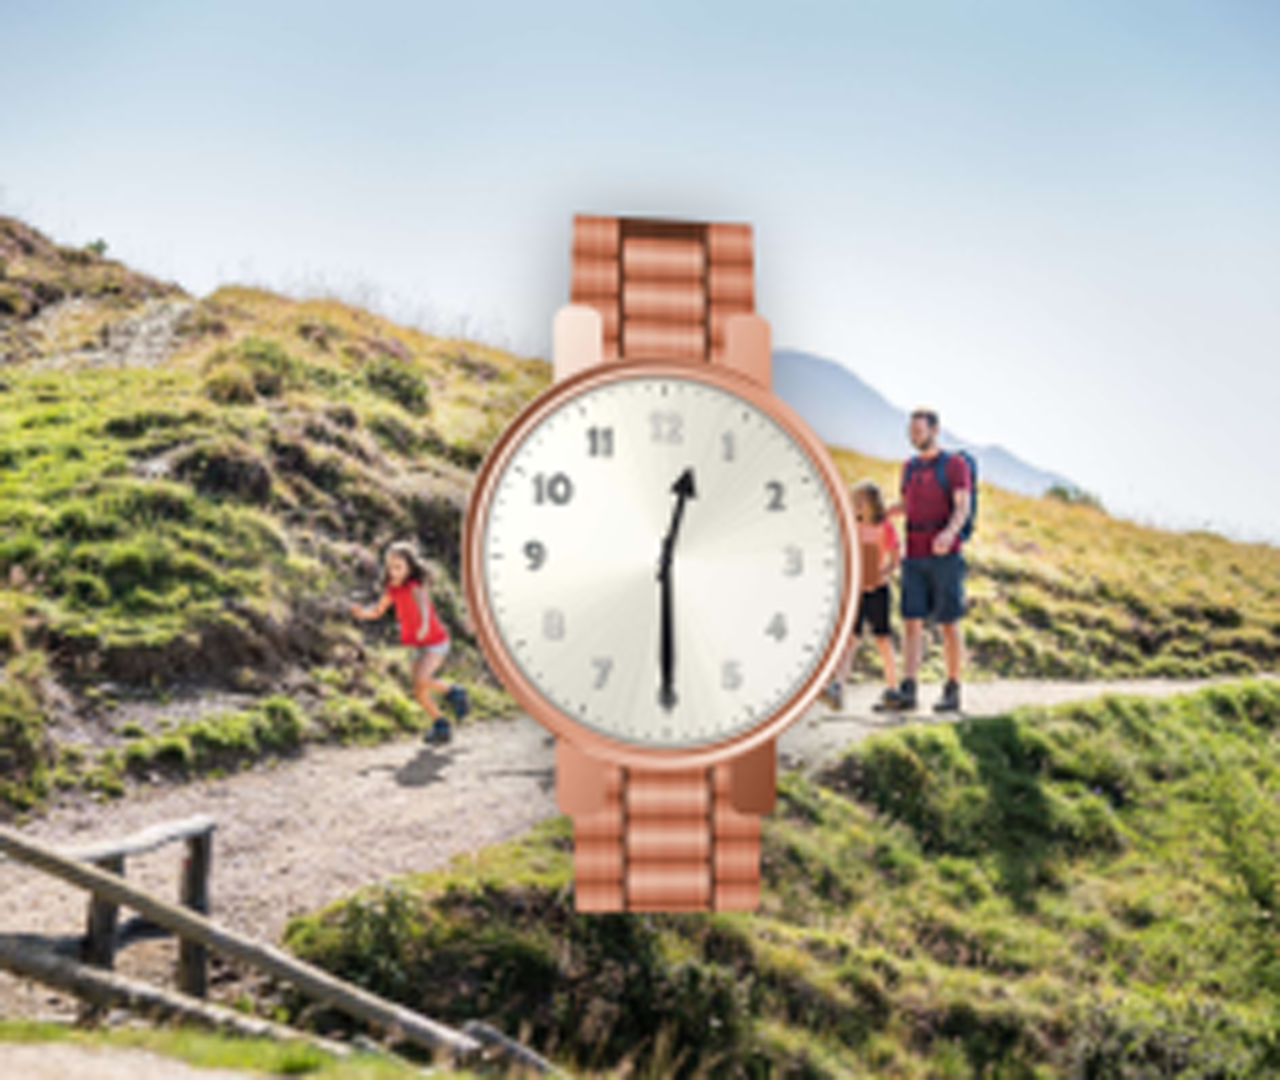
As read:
**12:30**
